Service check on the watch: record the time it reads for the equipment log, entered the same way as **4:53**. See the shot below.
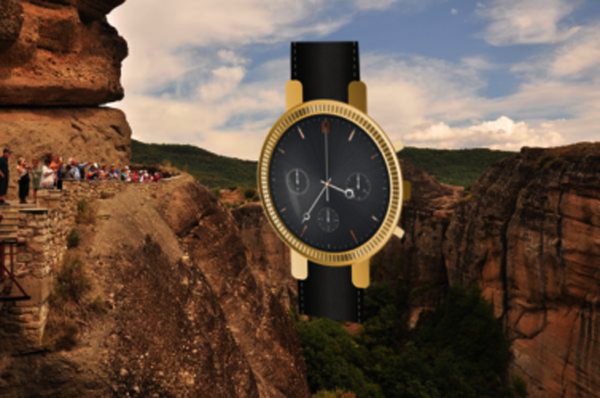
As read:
**3:36**
